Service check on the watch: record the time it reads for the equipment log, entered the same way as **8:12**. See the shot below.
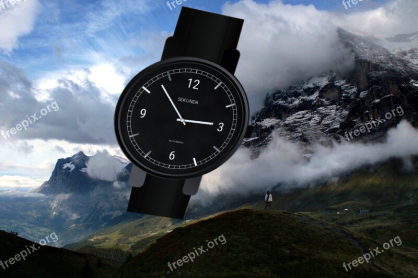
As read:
**2:53**
